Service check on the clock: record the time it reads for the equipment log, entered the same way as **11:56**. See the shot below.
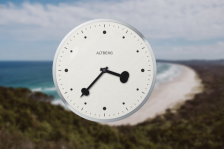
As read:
**3:37**
